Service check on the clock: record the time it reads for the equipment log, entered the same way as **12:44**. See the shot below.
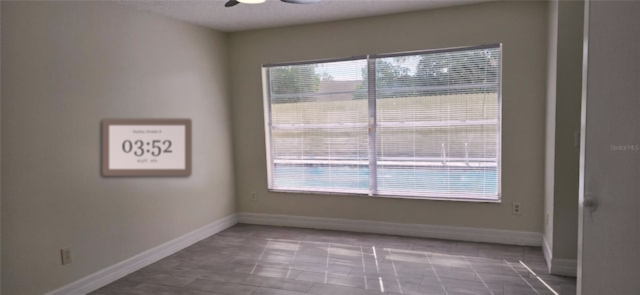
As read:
**3:52**
